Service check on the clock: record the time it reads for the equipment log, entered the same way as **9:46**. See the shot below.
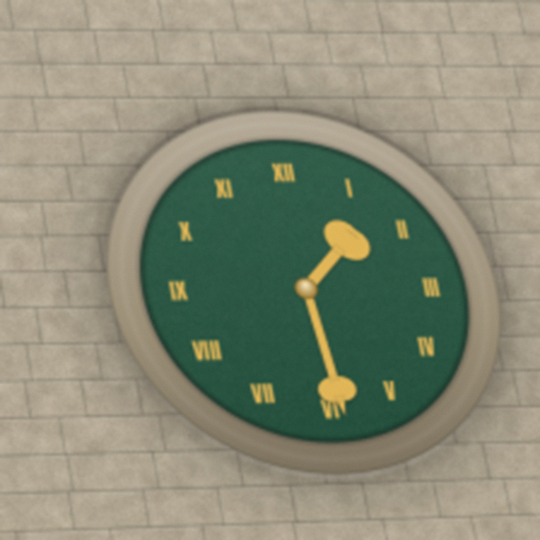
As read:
**1:29**
